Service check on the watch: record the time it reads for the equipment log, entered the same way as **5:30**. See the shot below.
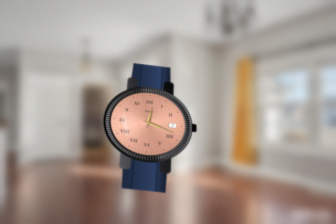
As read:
**12:18**
